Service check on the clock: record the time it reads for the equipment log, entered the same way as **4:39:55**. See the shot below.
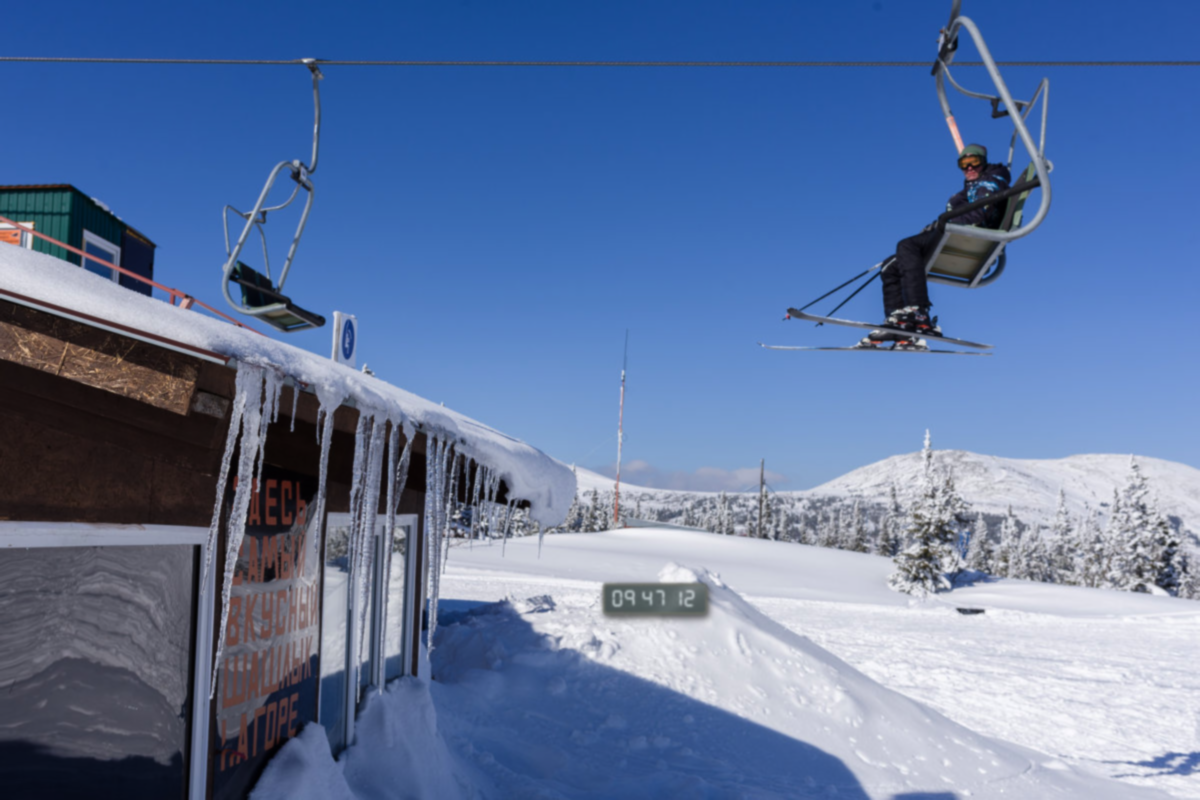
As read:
**9:47:12**
